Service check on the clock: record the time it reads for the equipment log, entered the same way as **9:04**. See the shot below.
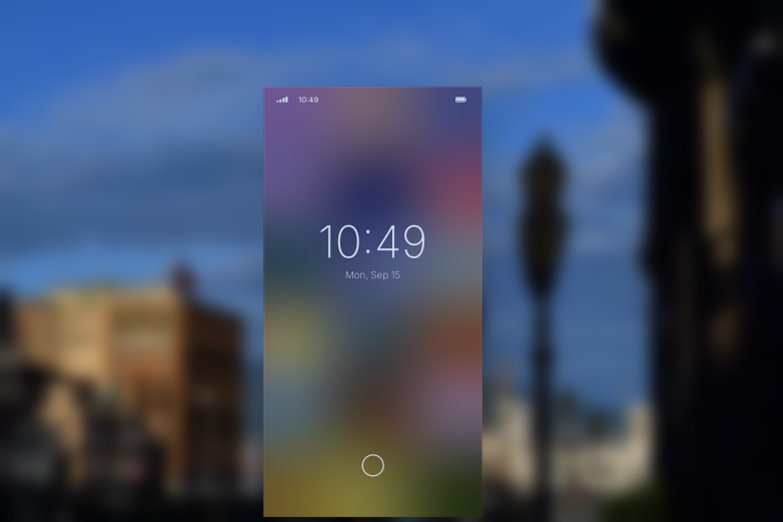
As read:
**10:49**
